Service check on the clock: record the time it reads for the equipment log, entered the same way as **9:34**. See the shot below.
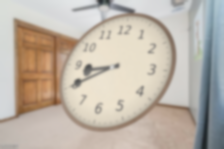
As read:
**8:40**
